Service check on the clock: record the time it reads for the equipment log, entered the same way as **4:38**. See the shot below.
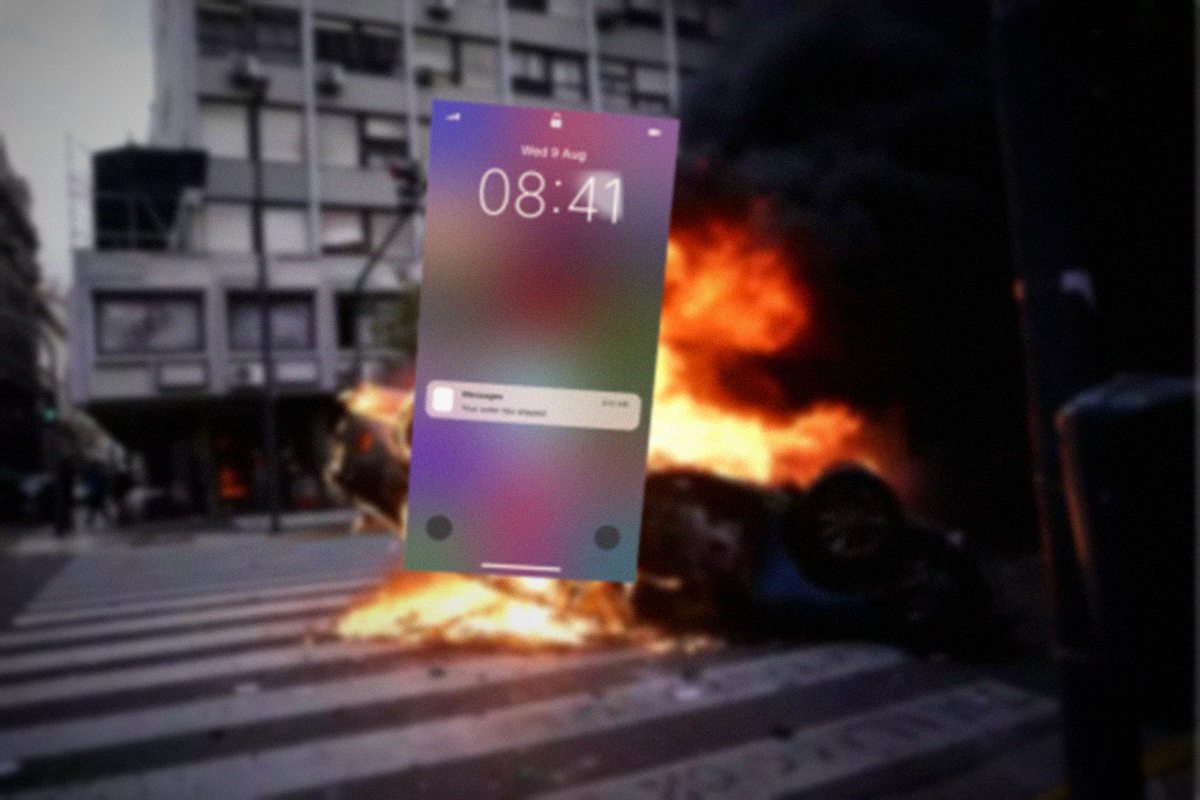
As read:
**8:41**
